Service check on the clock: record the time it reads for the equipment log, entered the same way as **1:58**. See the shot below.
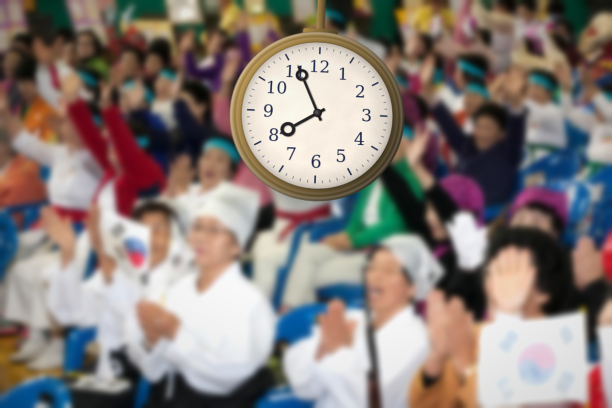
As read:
**7:56**
